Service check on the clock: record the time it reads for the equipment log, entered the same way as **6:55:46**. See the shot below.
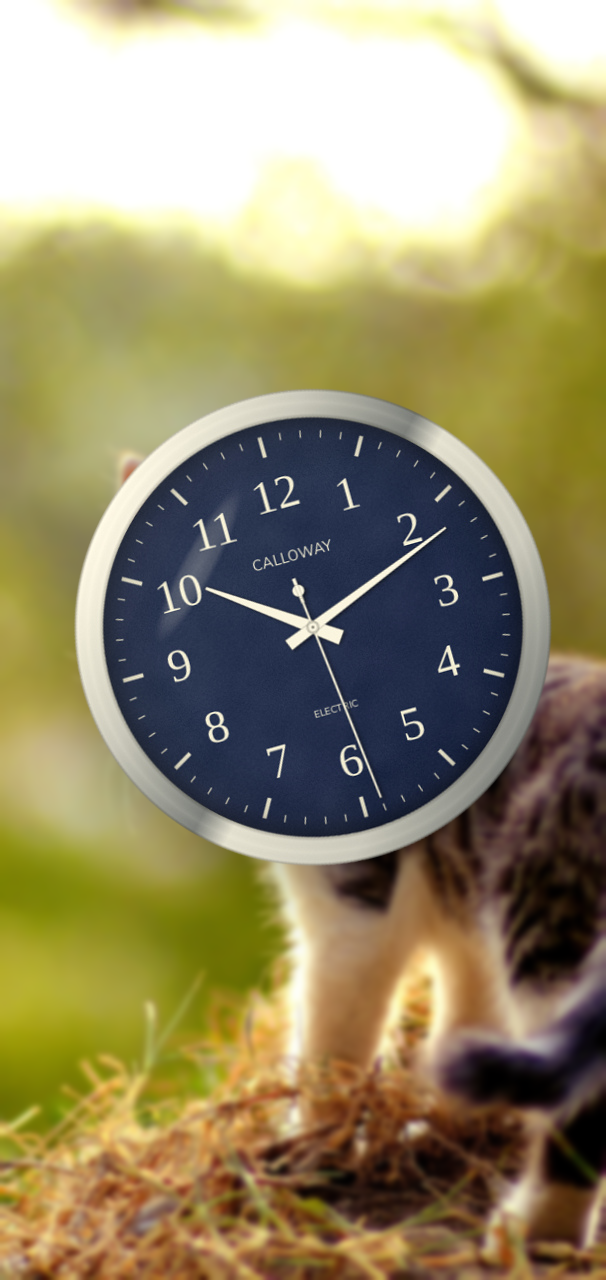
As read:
**10:11:29**
